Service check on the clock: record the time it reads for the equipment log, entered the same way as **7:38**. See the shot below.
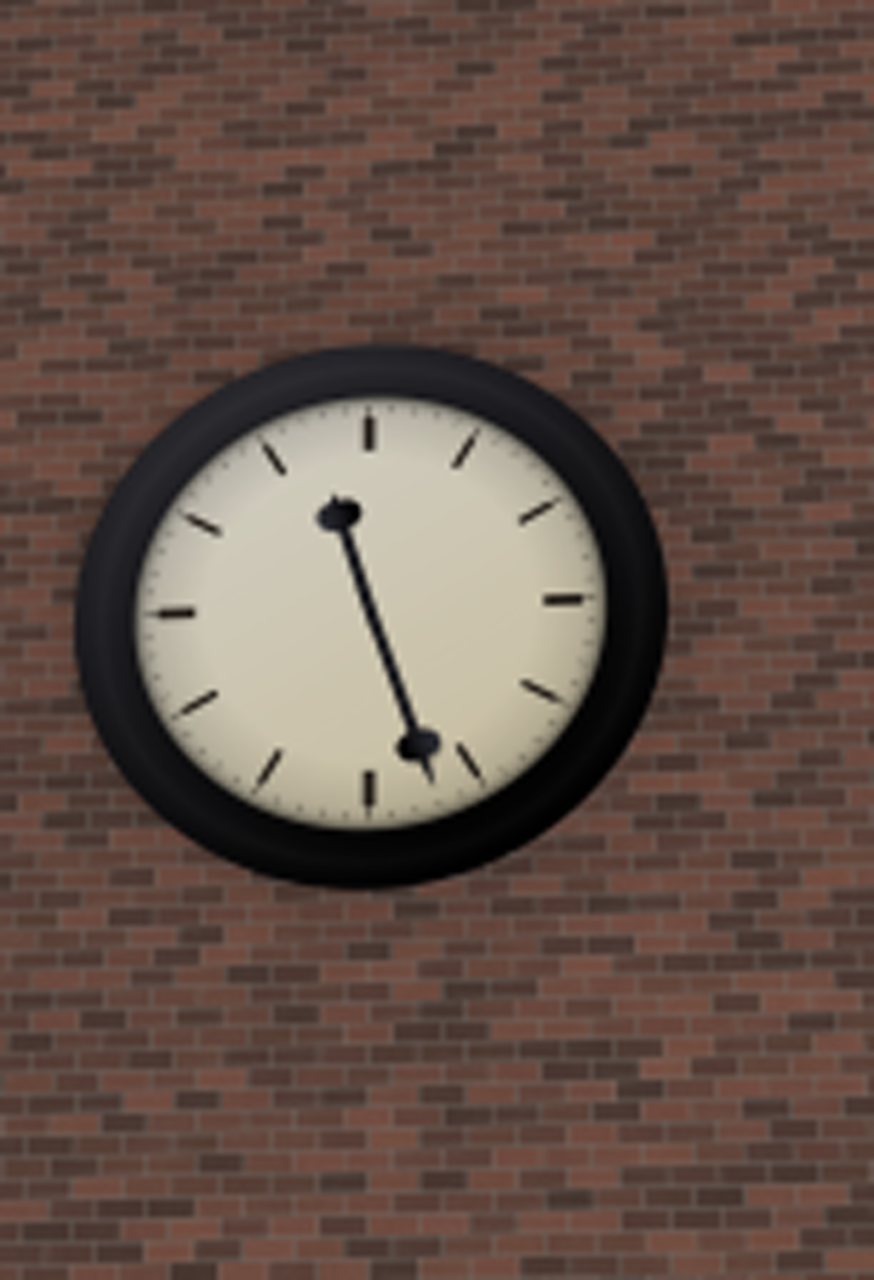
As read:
**11:27**
